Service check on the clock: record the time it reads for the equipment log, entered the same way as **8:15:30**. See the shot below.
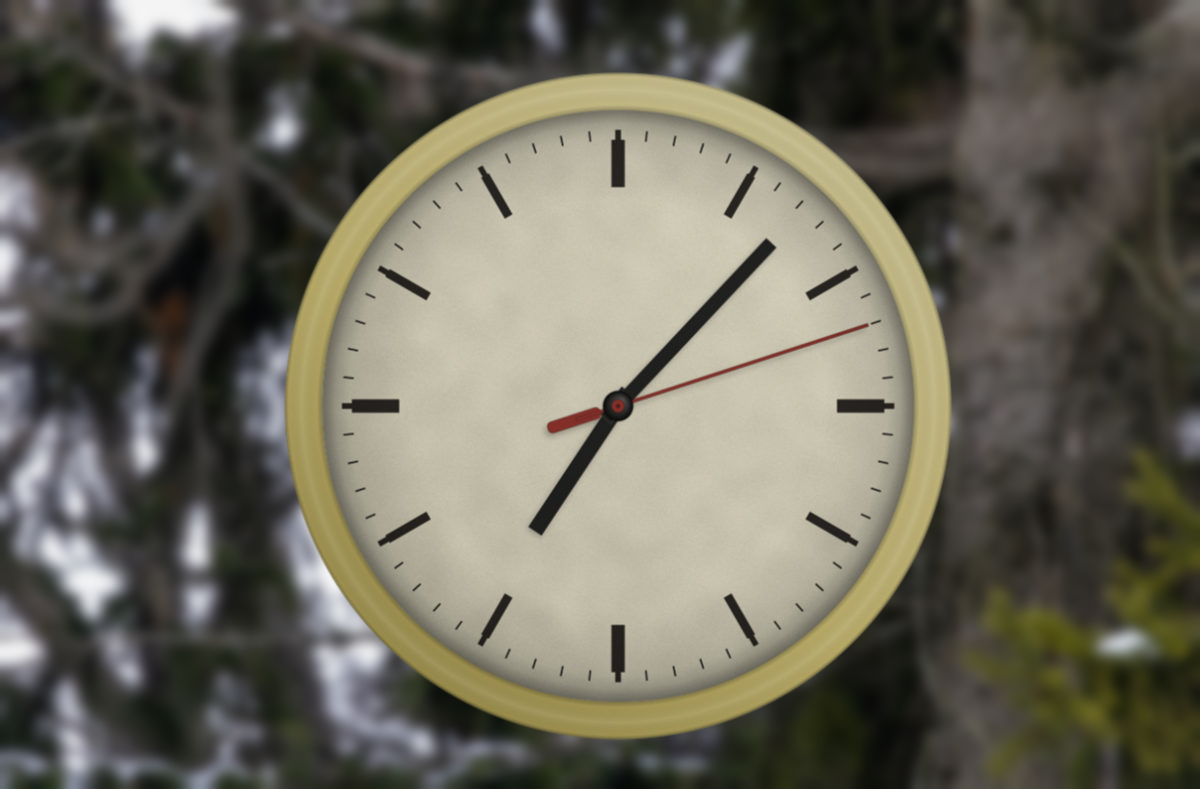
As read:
**7:07:12**
